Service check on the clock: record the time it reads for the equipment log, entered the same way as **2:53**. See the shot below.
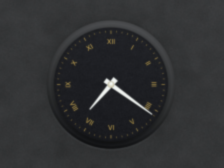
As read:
**7:21**
